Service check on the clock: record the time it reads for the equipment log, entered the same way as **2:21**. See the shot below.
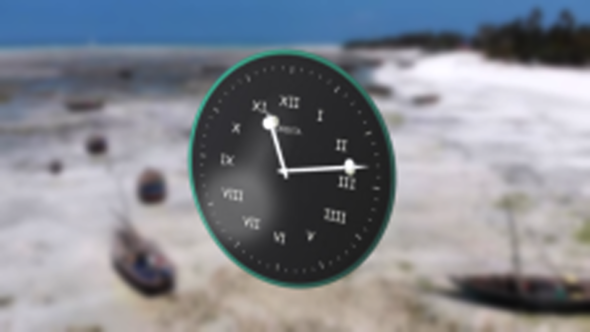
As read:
**11:13**
